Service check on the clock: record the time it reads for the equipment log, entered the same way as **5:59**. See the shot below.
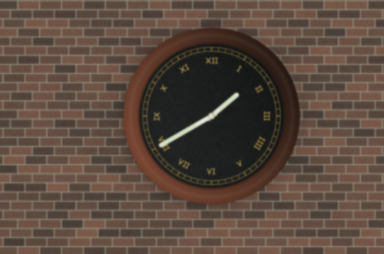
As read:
**1:40**
